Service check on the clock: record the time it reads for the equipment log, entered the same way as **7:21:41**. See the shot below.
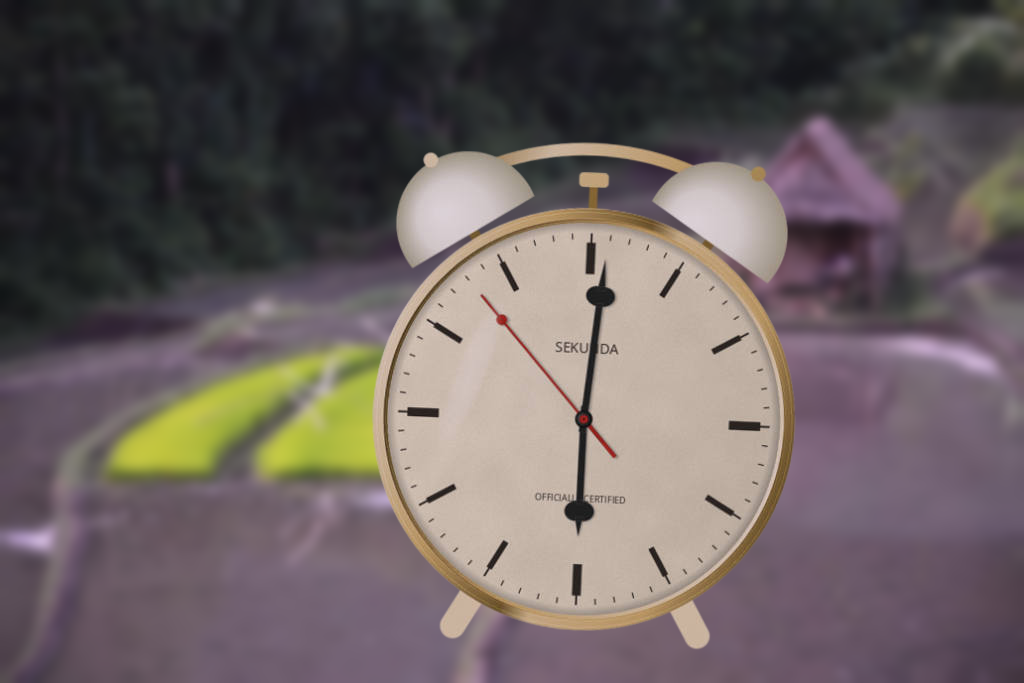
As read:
**6:00:53**
